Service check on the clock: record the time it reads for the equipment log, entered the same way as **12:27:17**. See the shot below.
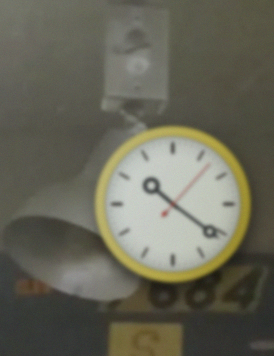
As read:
**10:21:07**
